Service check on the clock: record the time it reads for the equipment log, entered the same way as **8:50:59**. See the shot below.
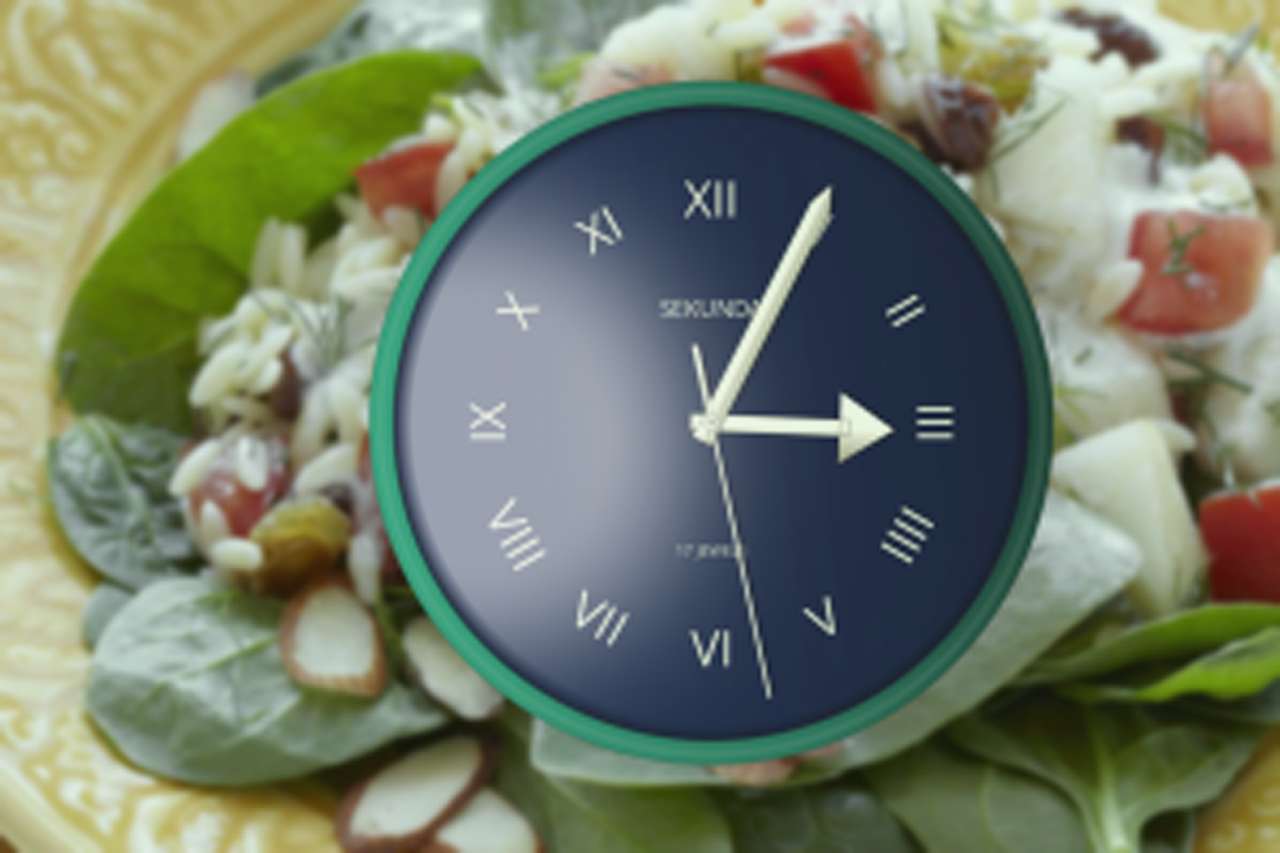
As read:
**3:04:28**
